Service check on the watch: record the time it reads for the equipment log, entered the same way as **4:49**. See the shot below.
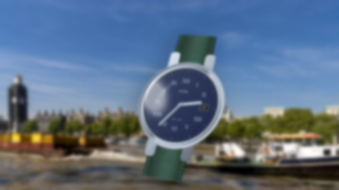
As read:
**2:36**
